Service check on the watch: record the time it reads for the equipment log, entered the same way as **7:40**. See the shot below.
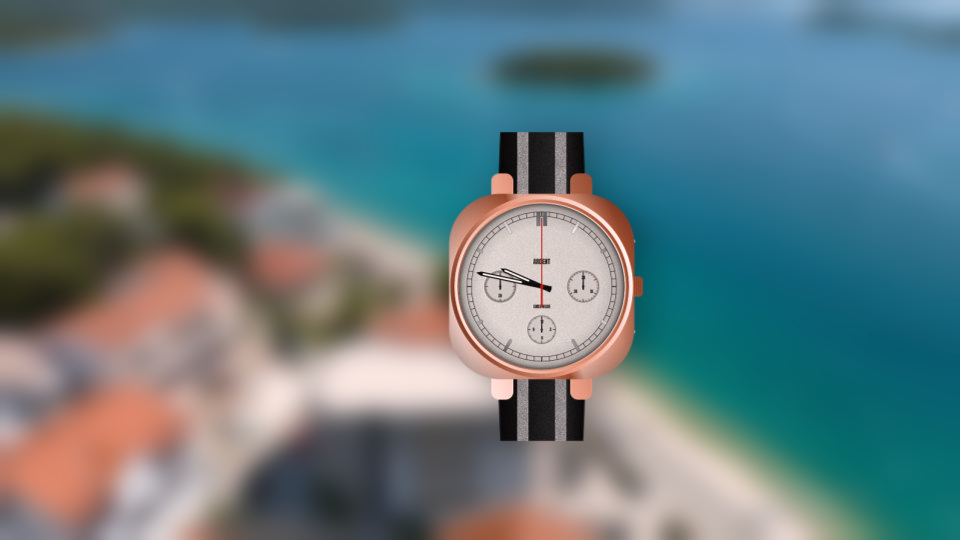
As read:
**9:47**
